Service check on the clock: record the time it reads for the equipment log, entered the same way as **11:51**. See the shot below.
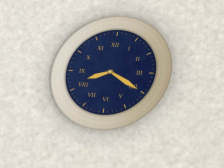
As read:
**8:20**
